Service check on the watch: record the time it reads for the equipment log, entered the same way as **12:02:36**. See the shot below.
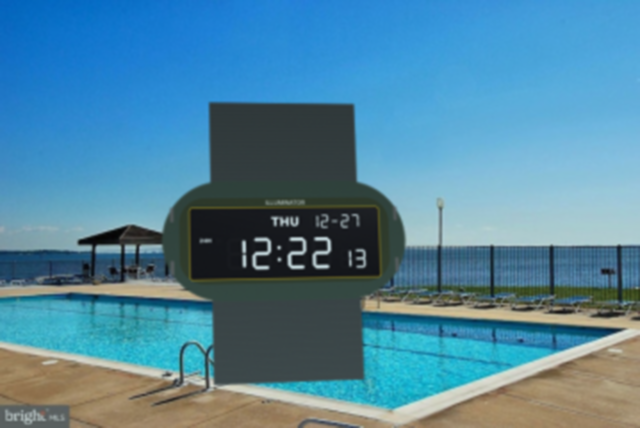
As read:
**12:22:13**
